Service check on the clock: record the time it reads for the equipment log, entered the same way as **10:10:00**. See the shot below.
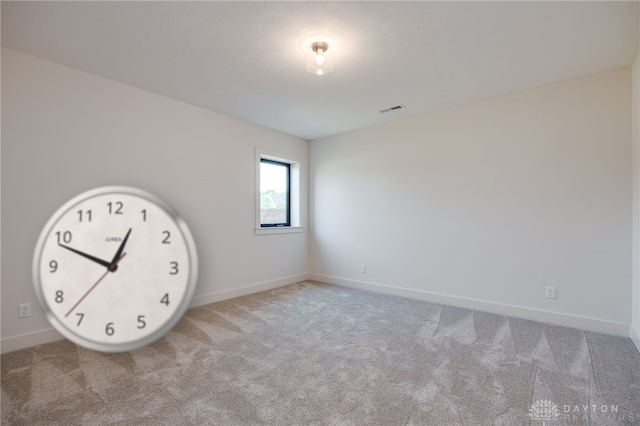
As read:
**12:48:37**
